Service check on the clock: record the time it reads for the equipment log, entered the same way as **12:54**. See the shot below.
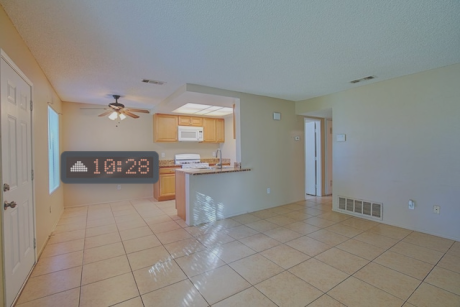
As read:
**10:28**
